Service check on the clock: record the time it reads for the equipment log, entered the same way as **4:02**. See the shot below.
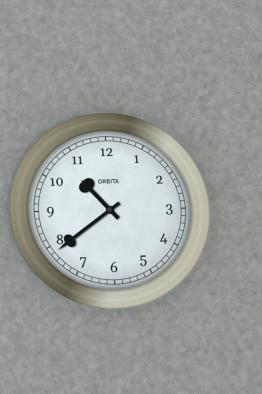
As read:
**10:39**
